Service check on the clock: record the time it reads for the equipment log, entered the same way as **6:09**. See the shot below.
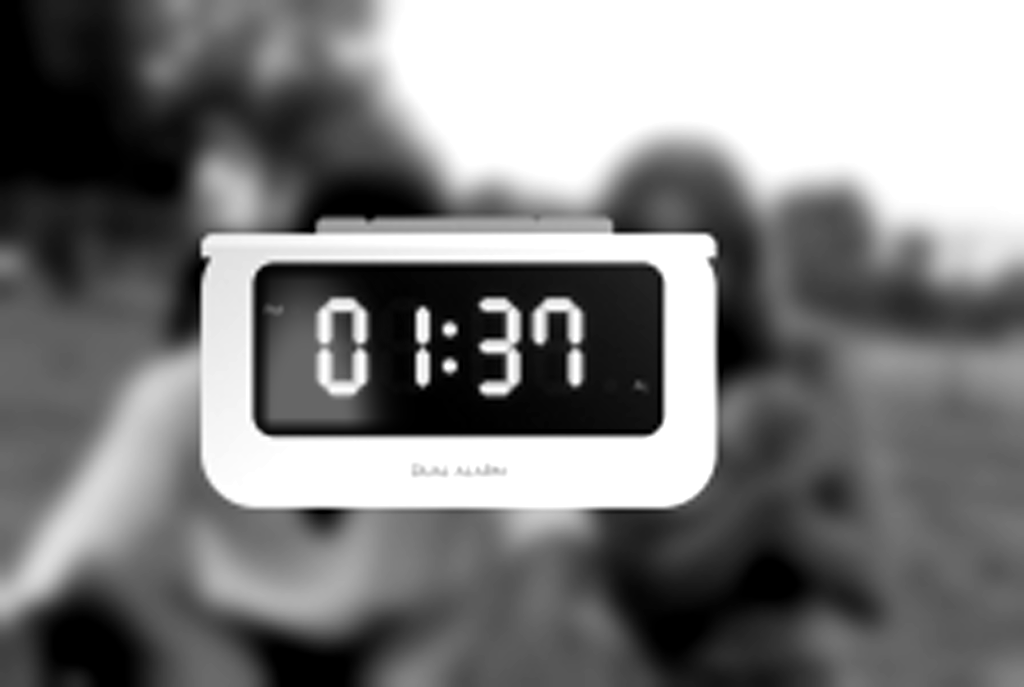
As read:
**1:37**
